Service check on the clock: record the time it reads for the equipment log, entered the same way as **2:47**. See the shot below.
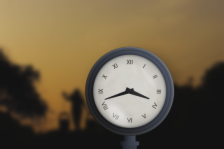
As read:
**3:42**
